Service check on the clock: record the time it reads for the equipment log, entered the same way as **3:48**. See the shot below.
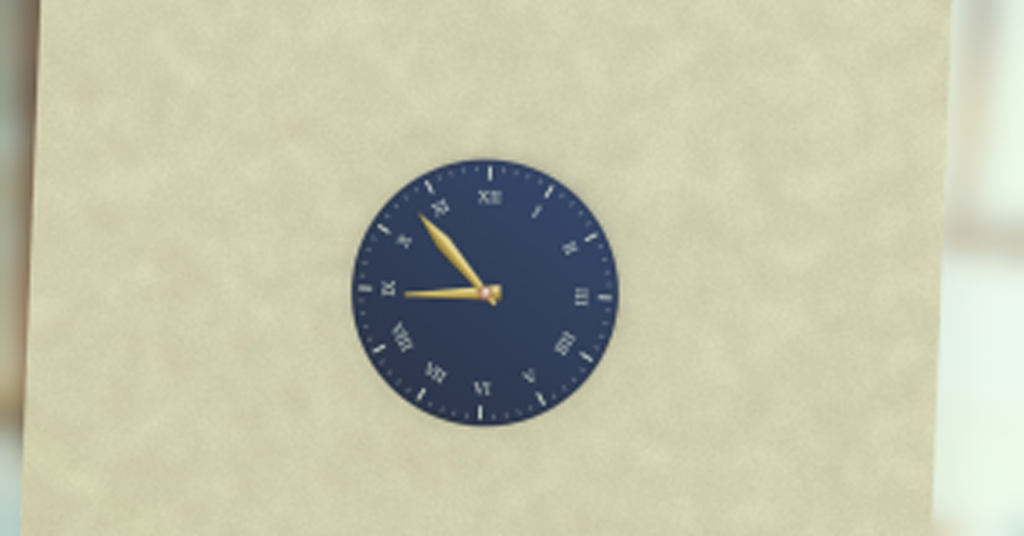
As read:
**8:53**
